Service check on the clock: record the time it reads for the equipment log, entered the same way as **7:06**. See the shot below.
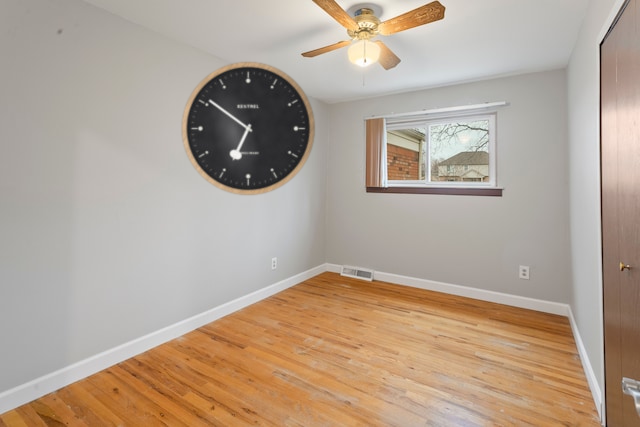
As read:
**6:51**
